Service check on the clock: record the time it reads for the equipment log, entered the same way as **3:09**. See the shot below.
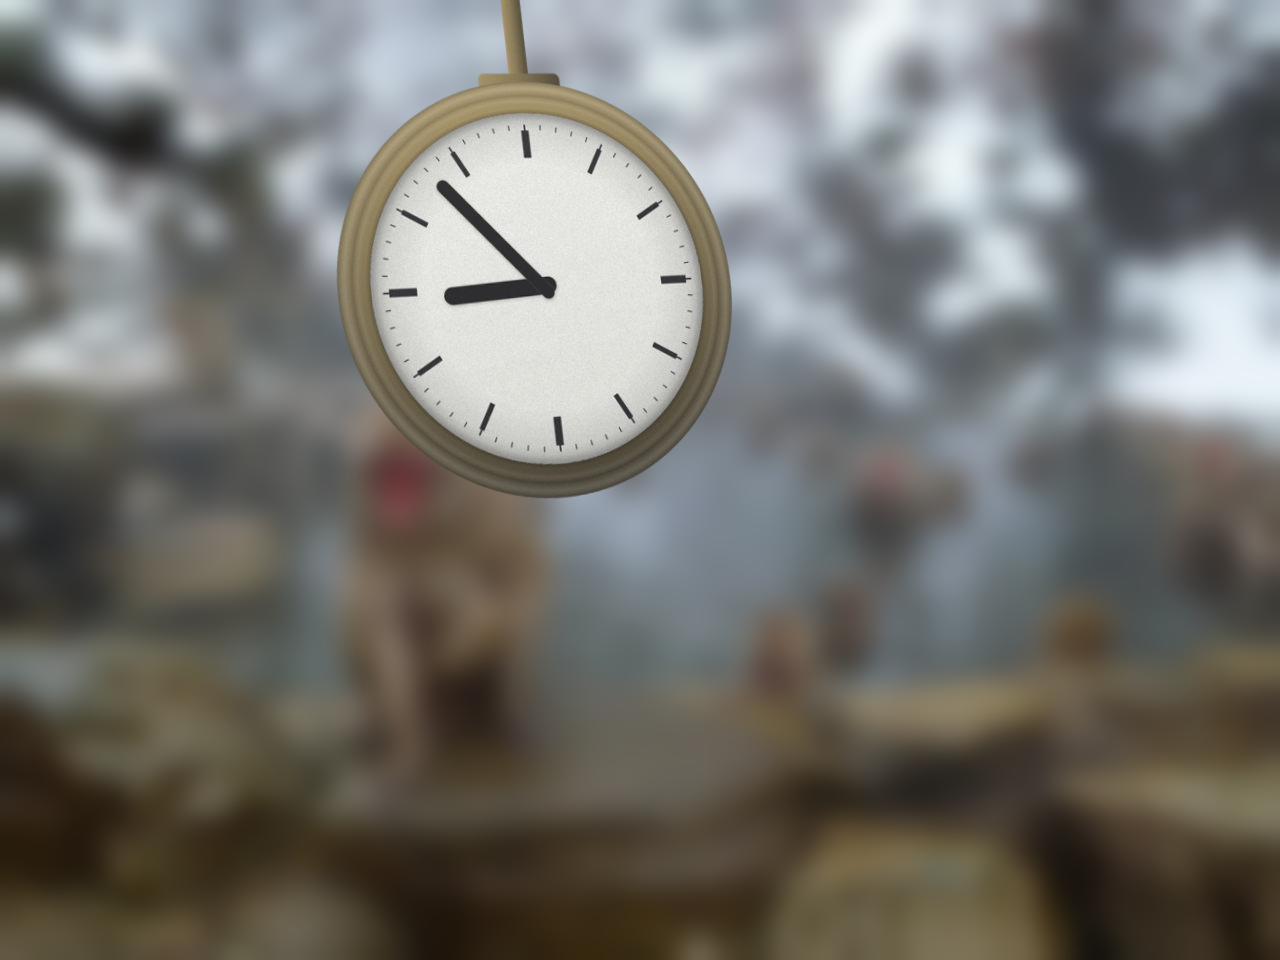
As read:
**8:53**
